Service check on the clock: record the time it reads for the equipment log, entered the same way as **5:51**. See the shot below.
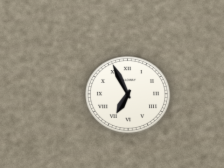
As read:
**6:56**
